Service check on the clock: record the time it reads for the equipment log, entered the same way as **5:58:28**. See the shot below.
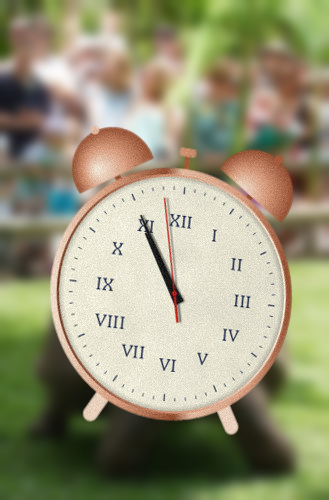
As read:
**10:54:58**
